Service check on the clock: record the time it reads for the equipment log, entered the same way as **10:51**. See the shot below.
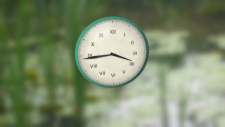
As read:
**3:44**
